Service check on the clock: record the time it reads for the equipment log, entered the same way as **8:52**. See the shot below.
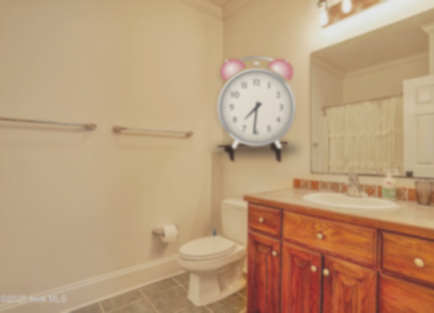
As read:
**7:31**
